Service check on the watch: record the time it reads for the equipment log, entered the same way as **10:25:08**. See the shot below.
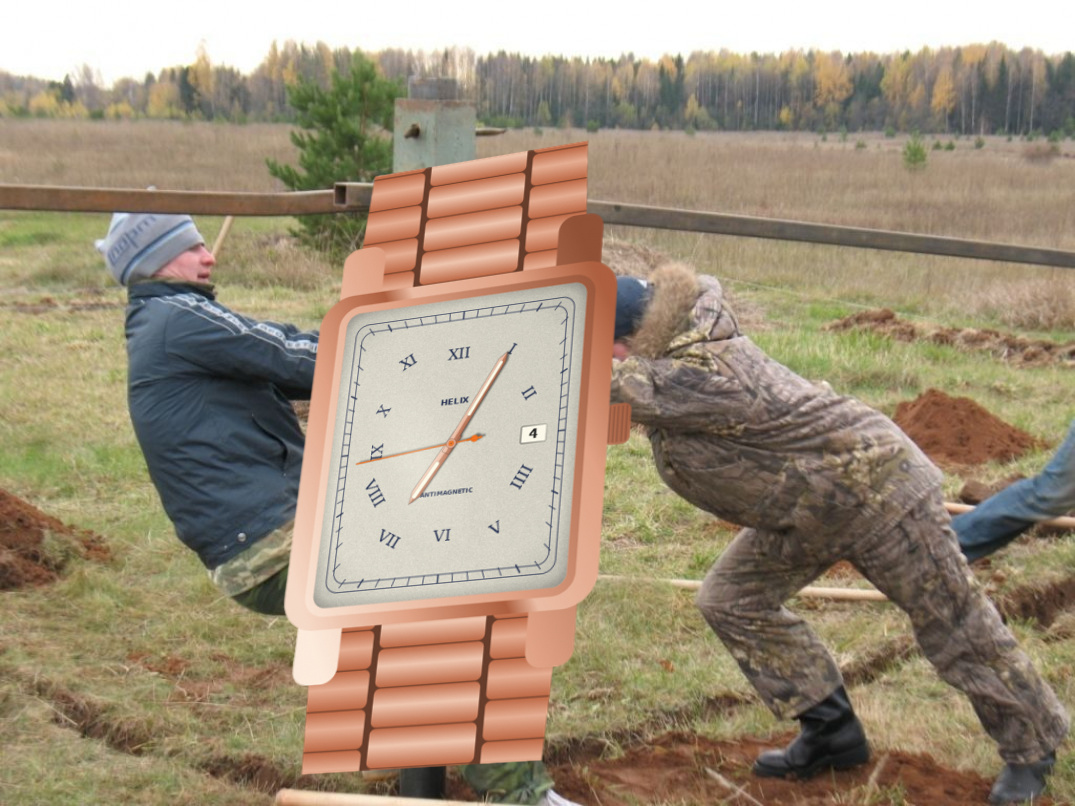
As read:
**7:04:44**
